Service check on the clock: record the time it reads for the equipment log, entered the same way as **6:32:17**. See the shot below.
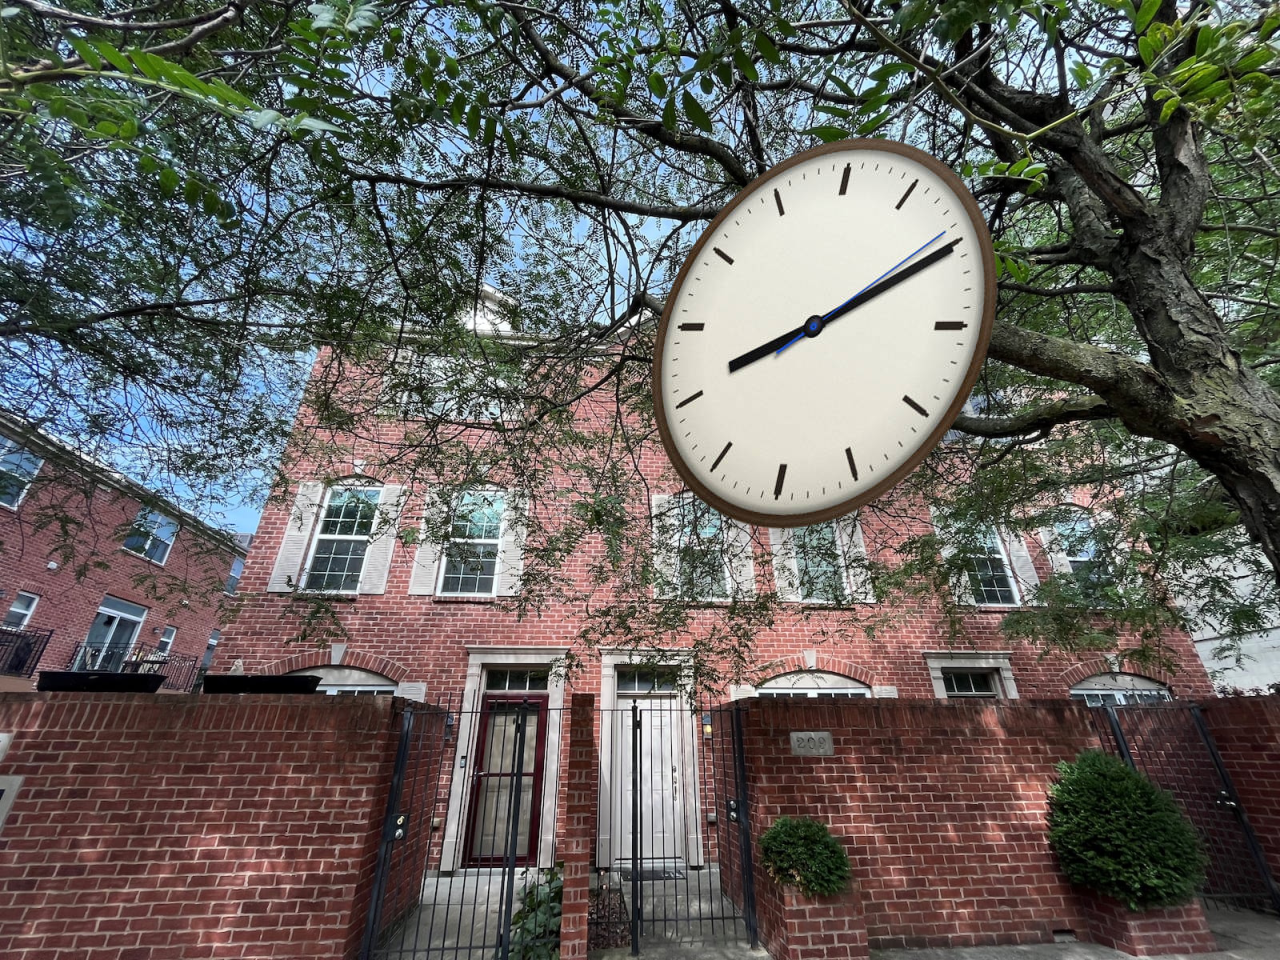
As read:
**8:10:09**
